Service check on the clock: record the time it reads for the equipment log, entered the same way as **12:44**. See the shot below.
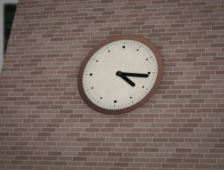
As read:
**4:16**
